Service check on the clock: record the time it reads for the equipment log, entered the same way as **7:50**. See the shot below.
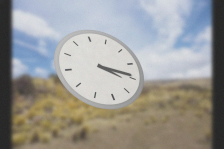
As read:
**4:19**
